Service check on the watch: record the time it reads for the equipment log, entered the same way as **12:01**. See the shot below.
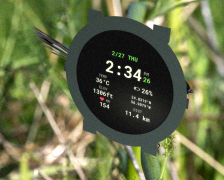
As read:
**2:34**
